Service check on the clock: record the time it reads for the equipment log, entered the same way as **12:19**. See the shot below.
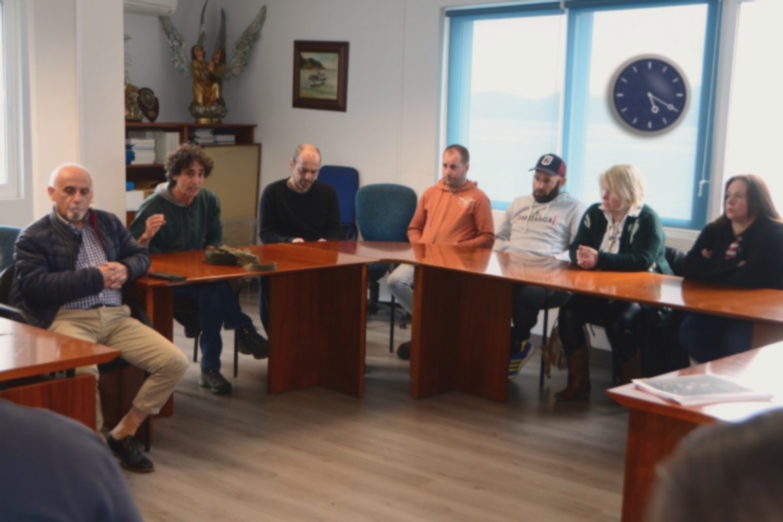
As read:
**5:20**
